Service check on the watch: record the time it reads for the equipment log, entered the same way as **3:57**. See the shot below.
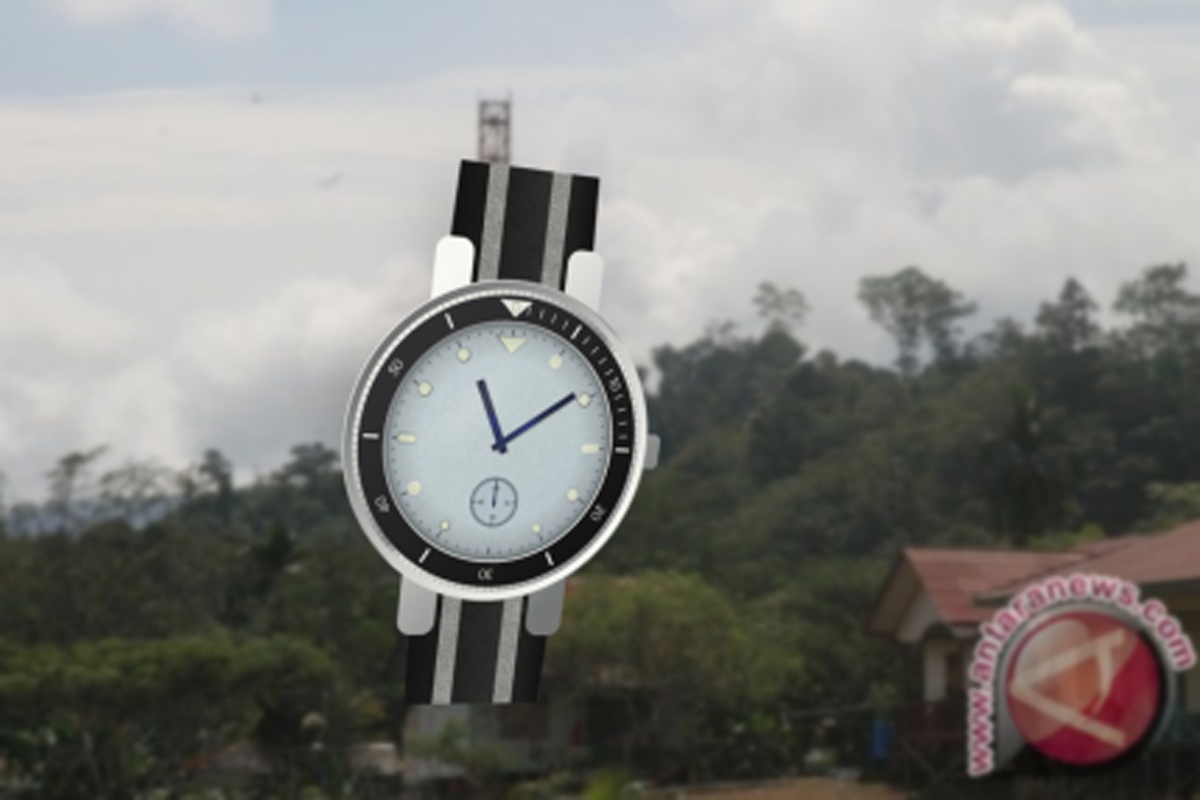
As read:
**11:09**
